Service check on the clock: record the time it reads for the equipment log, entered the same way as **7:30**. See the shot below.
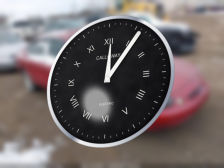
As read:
**12:06**
